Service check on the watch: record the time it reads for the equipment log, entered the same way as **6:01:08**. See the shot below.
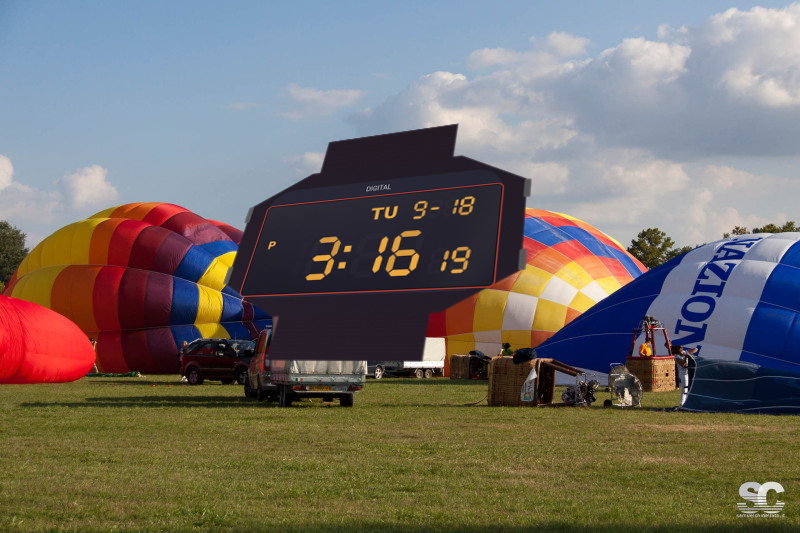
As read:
**3:16:19**
